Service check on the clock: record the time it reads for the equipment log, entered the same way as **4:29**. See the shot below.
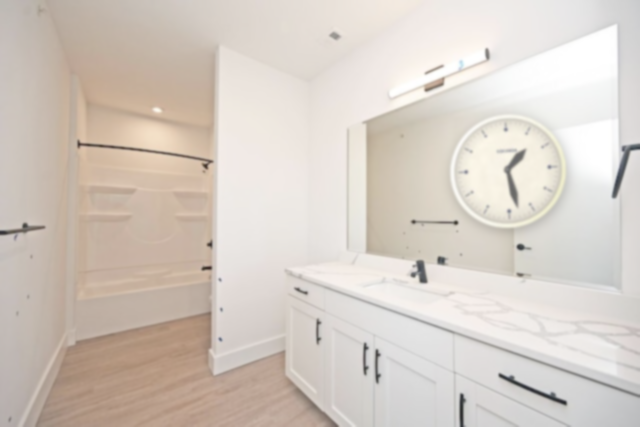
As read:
**1:28**
